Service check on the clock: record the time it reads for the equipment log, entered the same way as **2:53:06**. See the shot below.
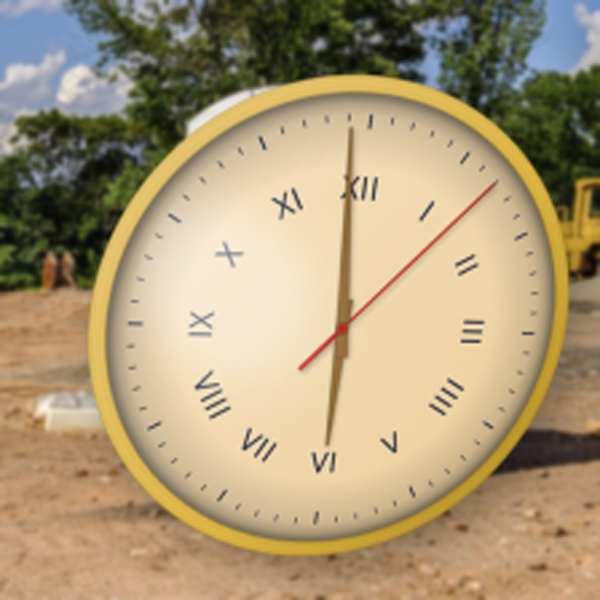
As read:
**5:59:07**
